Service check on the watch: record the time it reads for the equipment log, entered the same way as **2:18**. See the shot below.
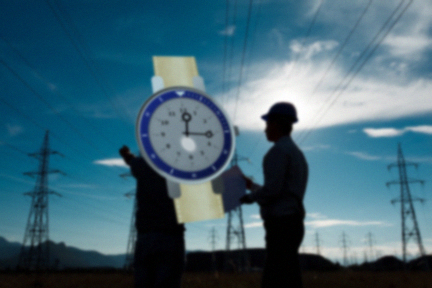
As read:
**12:16**
